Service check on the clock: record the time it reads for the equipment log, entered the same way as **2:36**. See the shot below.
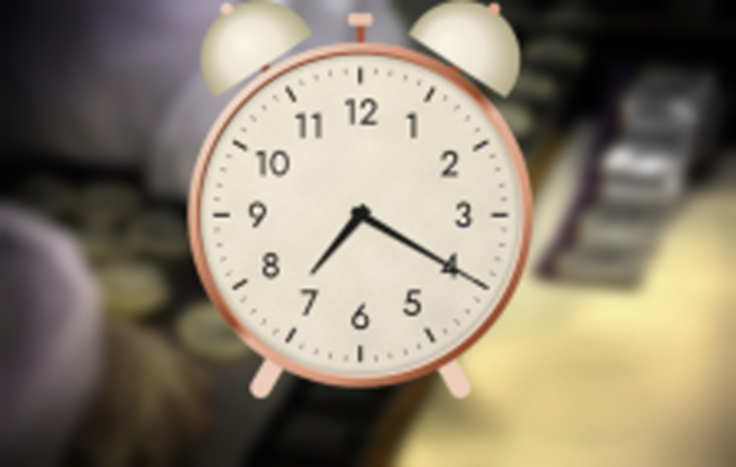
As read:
**7:20**
